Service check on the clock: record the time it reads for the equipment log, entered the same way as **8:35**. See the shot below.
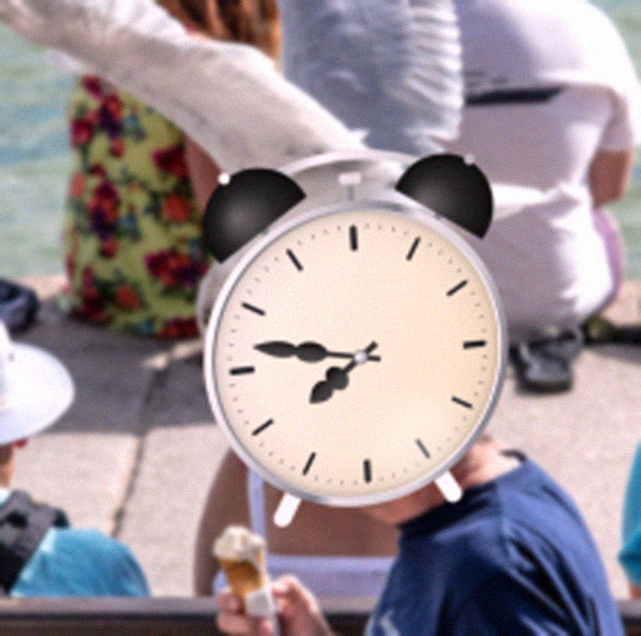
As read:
**7:47**
